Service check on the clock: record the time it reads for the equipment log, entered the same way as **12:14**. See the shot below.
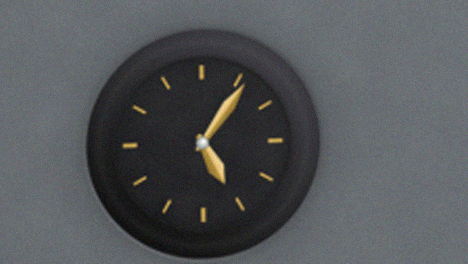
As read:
**5:06**
